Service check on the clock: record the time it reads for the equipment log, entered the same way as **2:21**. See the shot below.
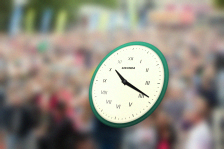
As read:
**10:19**
